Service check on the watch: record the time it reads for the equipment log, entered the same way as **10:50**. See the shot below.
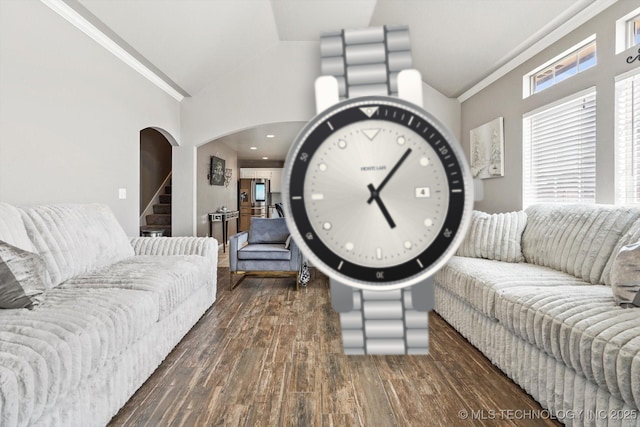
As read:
**5:07**
